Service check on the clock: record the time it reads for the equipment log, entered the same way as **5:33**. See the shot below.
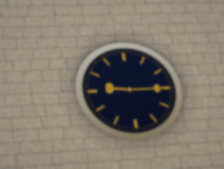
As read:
**9:15**
